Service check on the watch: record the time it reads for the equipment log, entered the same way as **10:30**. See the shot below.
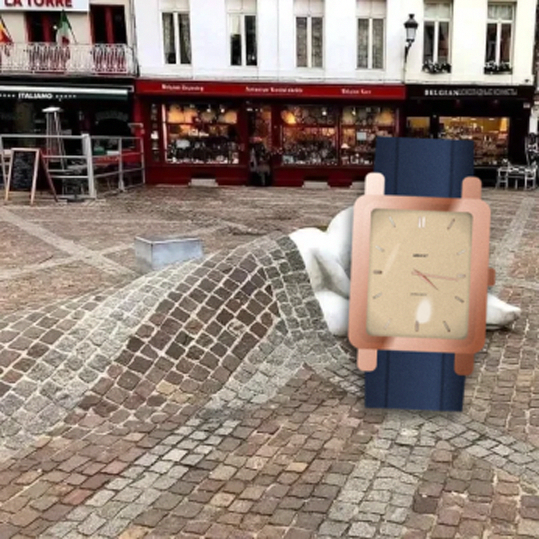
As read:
**4:16**
